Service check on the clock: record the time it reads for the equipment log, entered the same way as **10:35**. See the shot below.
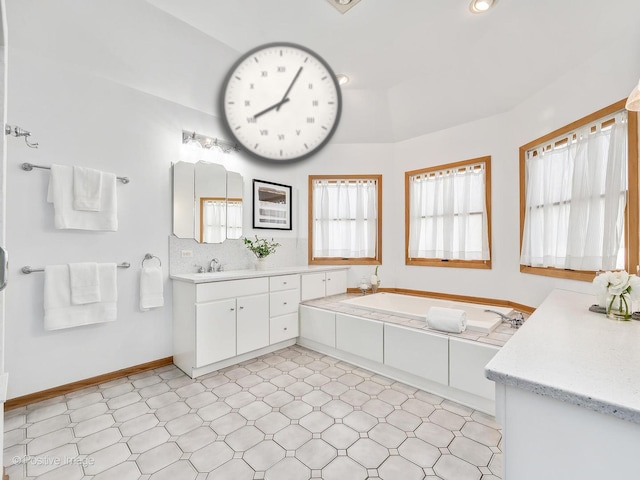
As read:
**8:05**
